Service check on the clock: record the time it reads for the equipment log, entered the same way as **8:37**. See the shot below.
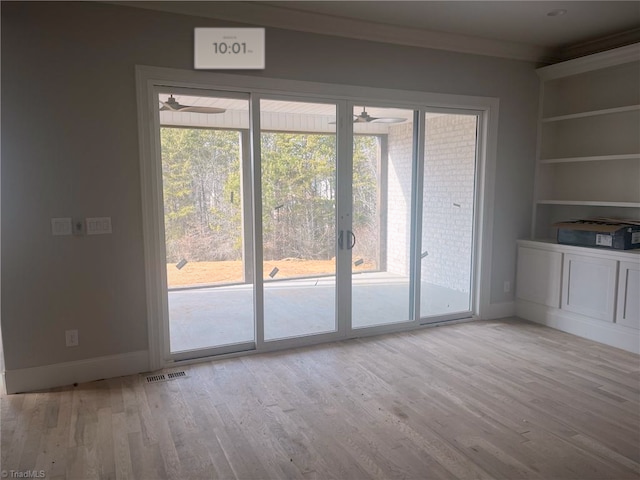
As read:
**10:01**
